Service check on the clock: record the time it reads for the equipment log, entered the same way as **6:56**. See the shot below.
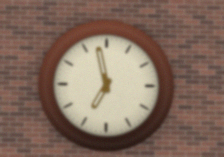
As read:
**6:58**
